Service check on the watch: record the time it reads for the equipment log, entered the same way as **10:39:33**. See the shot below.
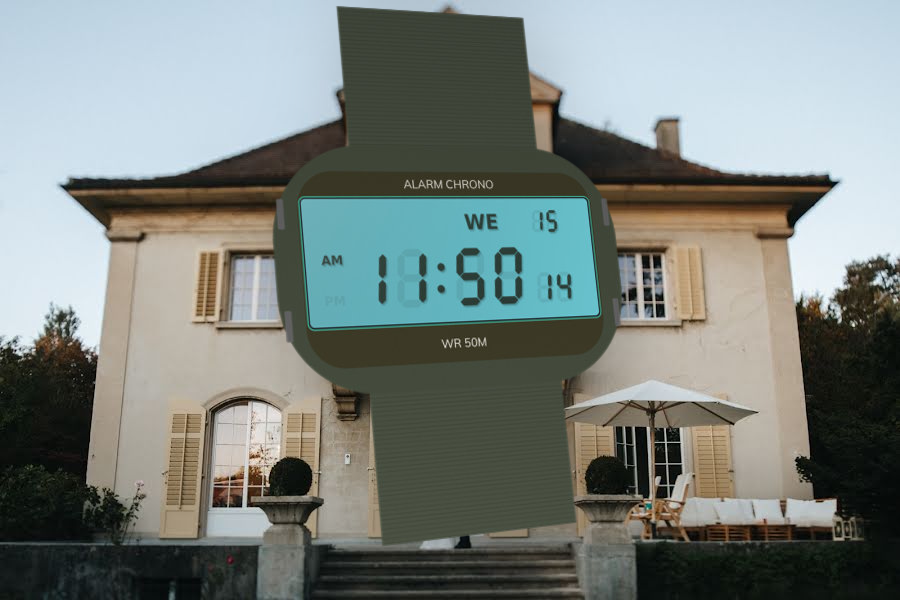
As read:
**11:50:14**
